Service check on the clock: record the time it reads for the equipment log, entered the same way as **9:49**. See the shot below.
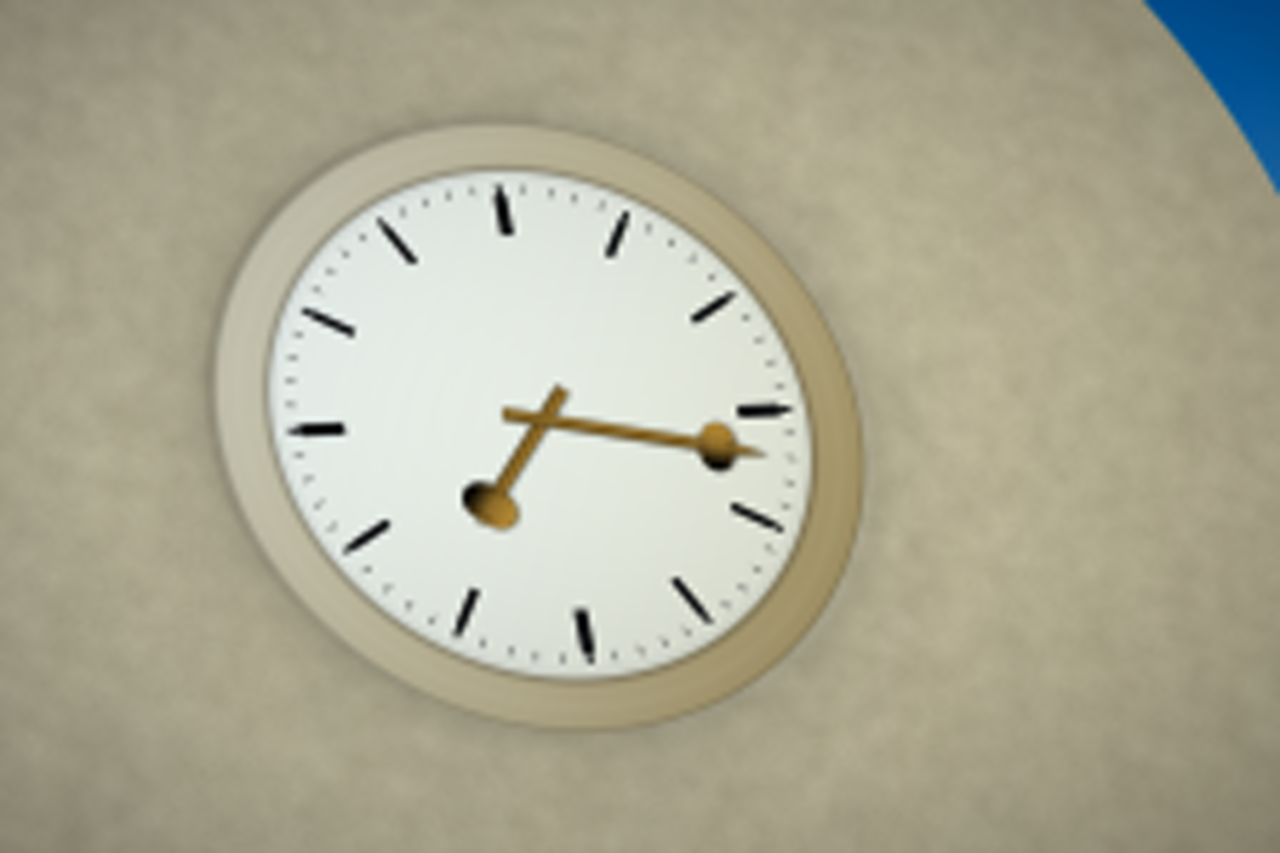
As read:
**7:17**
